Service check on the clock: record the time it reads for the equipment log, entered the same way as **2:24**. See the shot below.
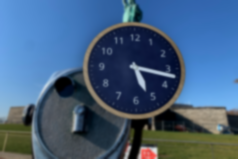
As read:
**5:17**
